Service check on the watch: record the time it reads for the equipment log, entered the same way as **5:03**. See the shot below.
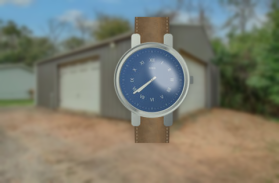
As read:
**7:39**
